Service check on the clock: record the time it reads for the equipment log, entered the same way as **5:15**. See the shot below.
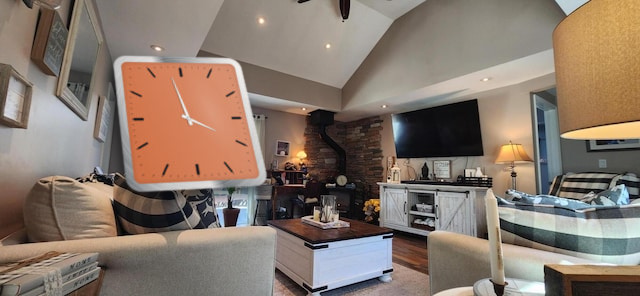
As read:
**3:58**
